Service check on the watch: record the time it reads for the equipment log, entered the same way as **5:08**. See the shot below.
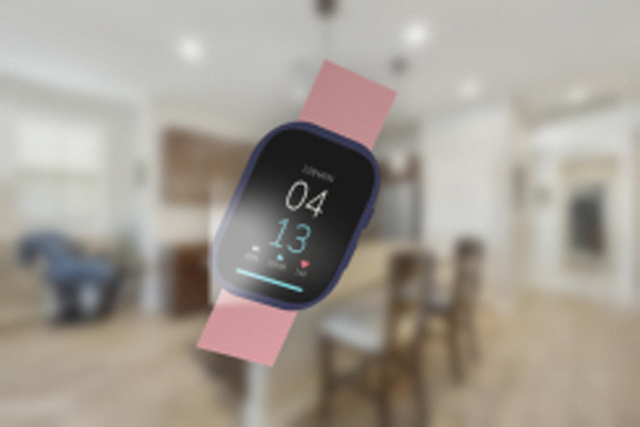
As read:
**4:13**
